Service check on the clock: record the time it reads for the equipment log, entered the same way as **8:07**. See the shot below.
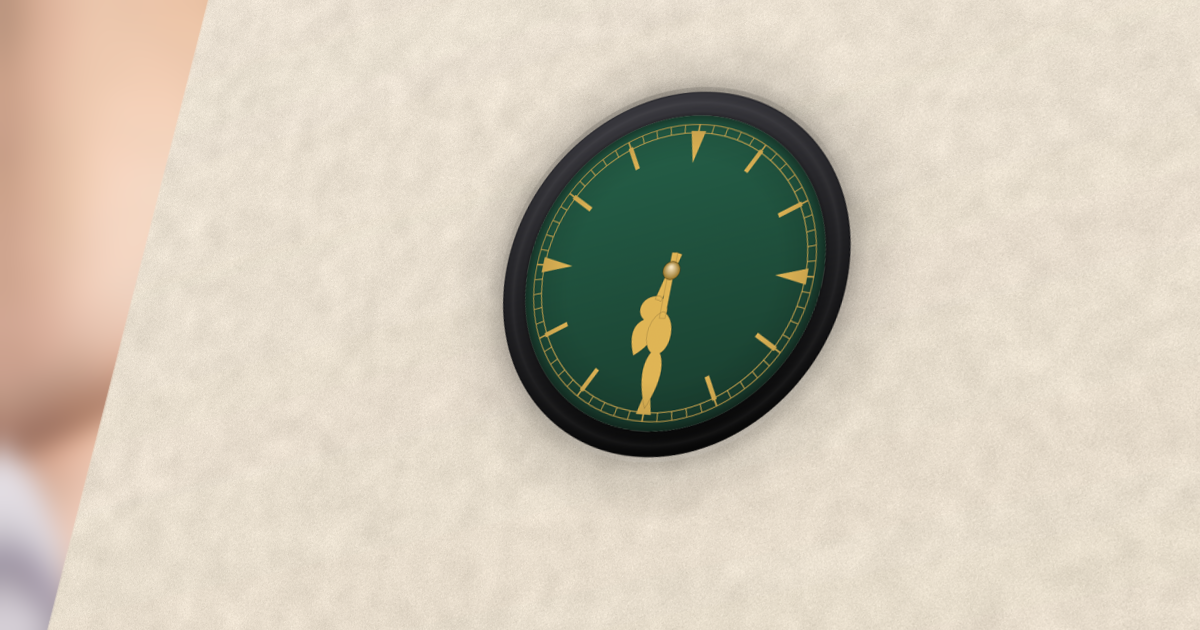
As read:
**6:30**
